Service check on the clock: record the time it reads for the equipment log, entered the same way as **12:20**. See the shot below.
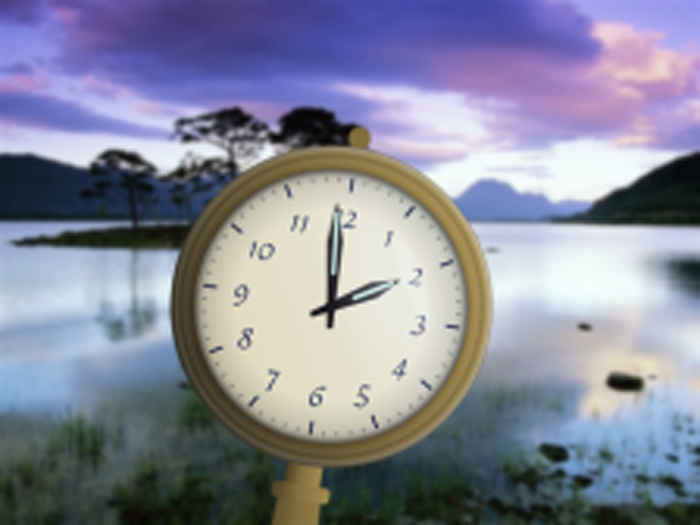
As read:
**1:59**
